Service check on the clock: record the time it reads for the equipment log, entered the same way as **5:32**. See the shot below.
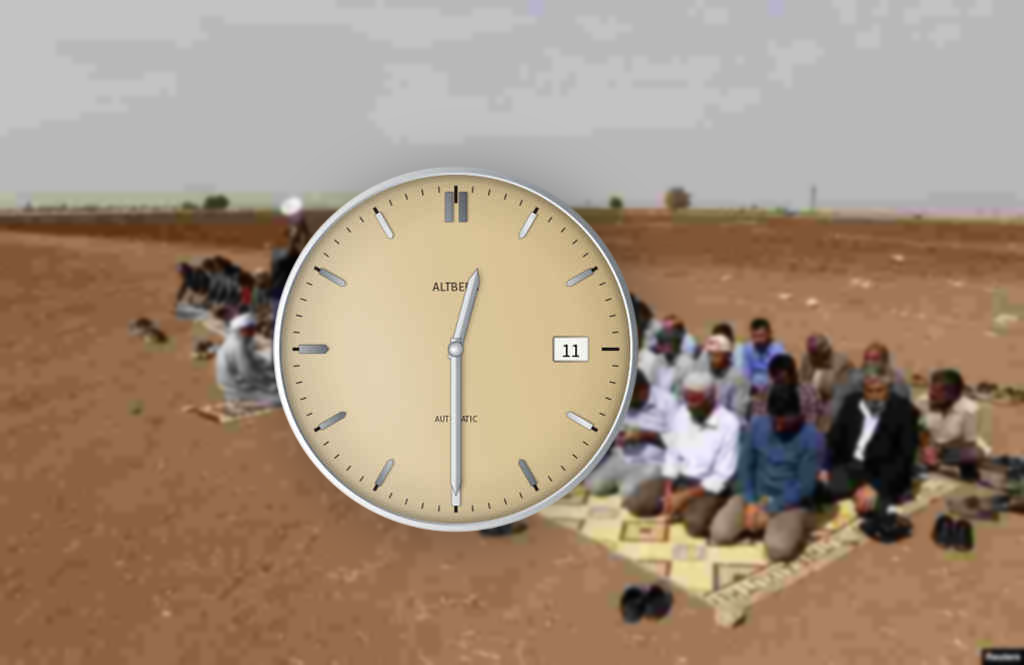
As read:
**12:30**
